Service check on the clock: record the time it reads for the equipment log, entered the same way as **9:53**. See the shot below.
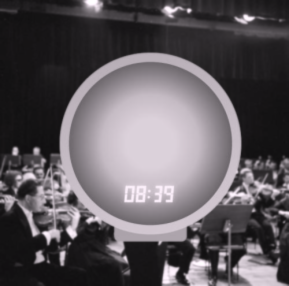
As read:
**8:39**
